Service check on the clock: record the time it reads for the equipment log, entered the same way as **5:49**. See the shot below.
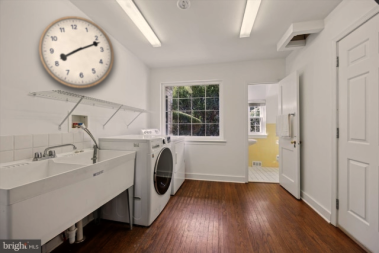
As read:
**8:12**
